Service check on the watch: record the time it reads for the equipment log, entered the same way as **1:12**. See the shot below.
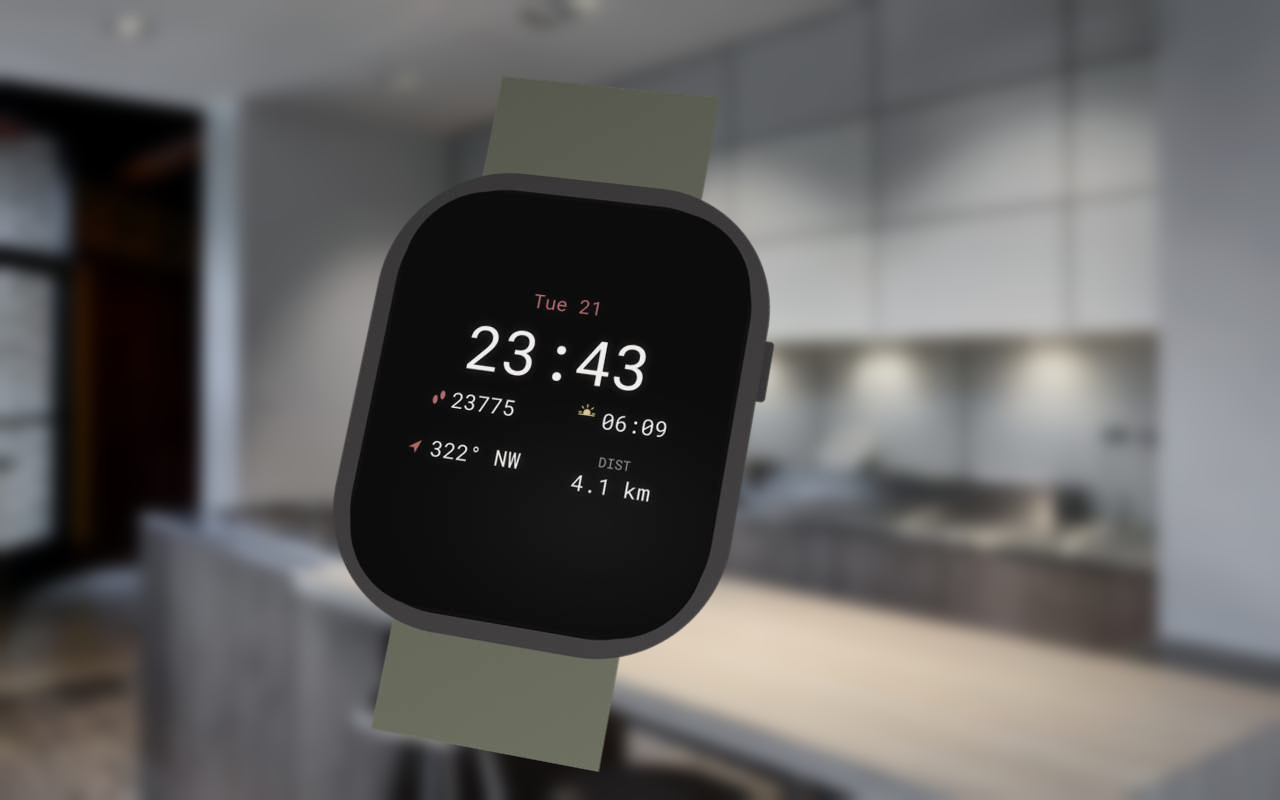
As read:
**23:43**
